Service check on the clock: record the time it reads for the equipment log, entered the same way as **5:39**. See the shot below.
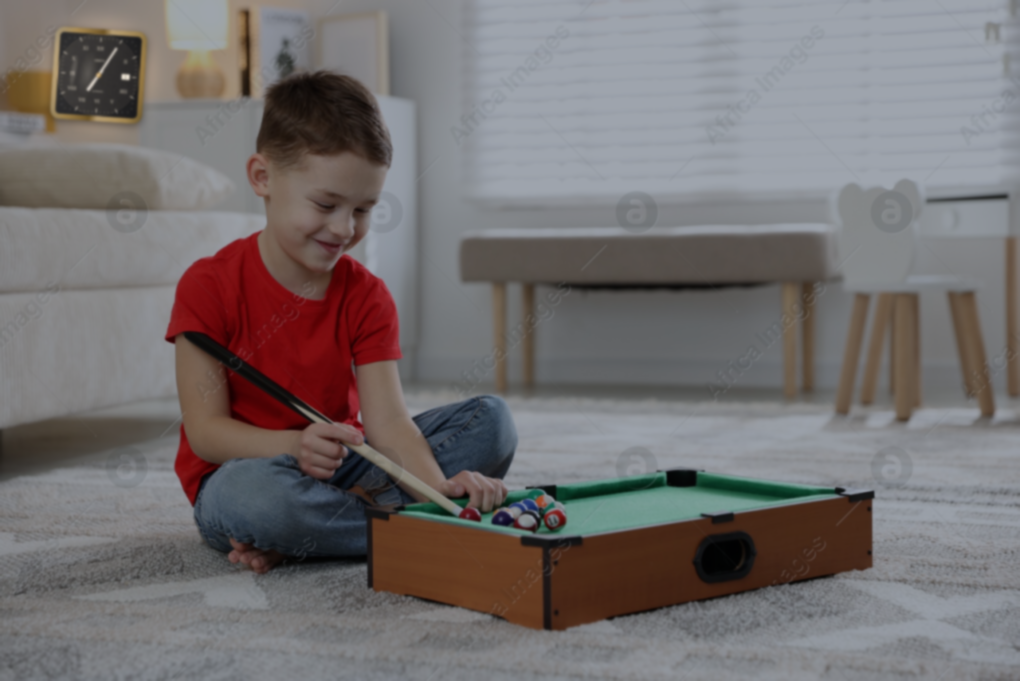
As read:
**7:05**
